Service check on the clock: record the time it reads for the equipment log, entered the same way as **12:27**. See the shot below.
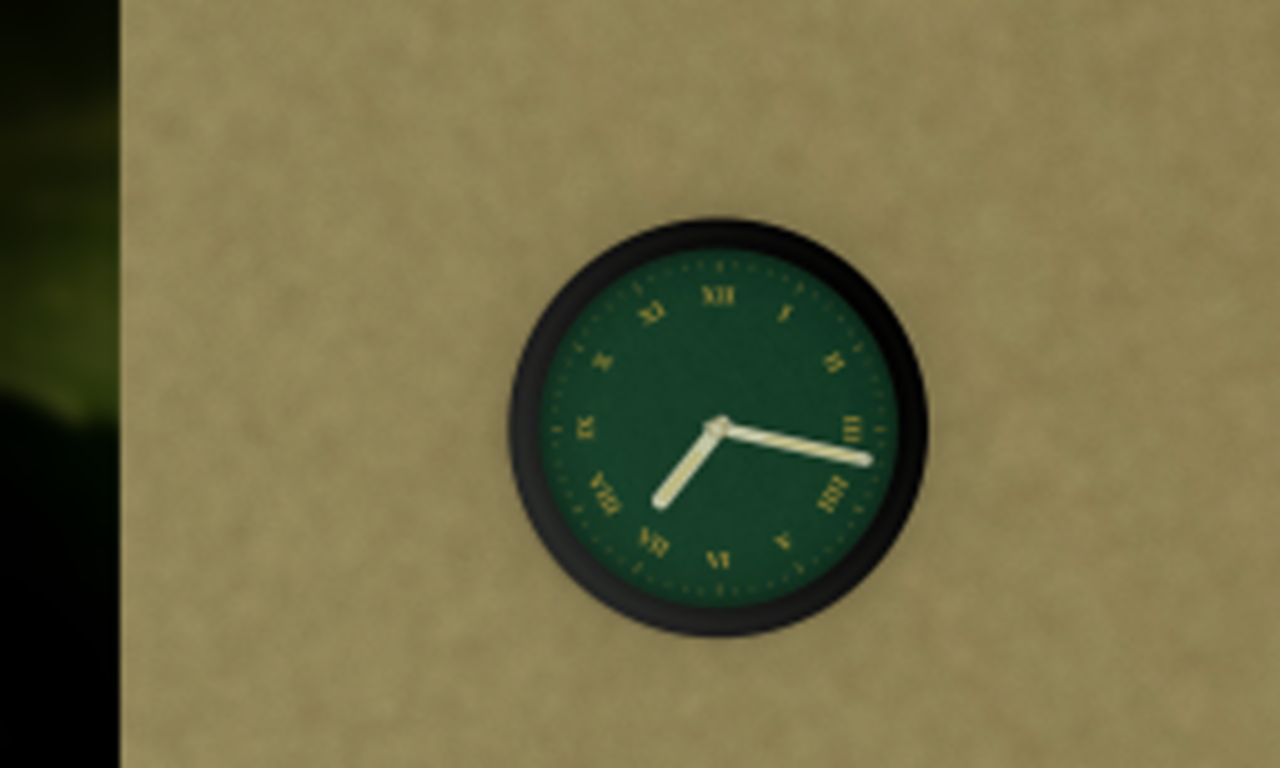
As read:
**7:17**
